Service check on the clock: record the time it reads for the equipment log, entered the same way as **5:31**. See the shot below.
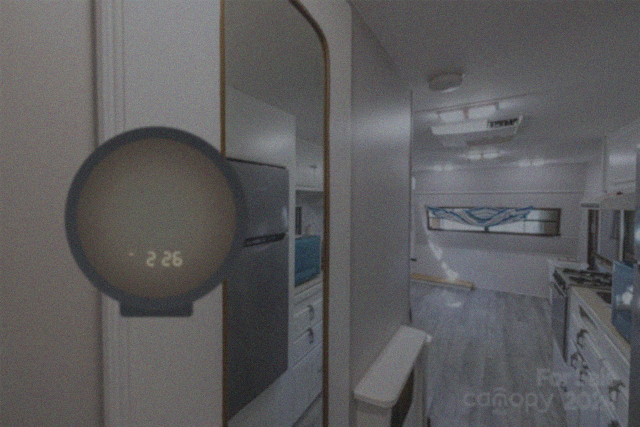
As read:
**2:26**
